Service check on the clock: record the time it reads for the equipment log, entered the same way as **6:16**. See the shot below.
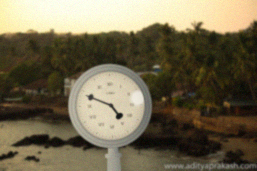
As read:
**4:49**
